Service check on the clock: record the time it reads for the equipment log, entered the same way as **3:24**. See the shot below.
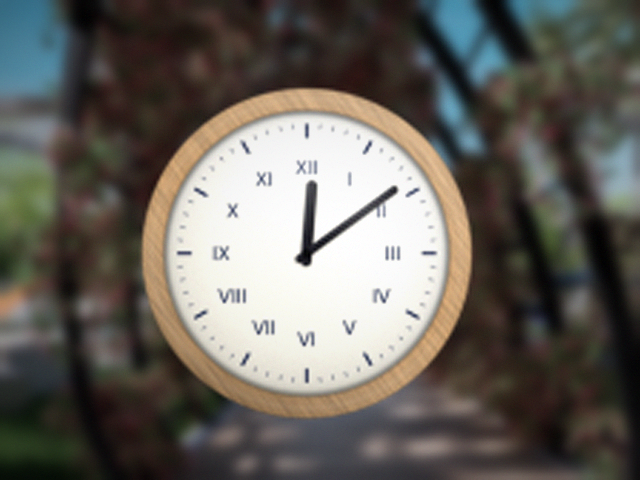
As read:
**12:09**
